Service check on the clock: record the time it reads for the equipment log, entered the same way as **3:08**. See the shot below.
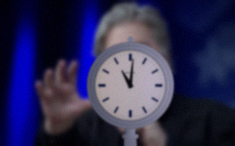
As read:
**11:01**
